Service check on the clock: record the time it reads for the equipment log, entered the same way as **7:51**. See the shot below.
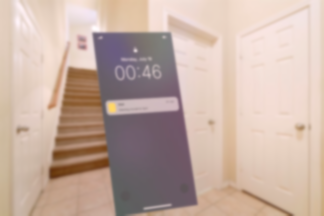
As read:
**0:46**
